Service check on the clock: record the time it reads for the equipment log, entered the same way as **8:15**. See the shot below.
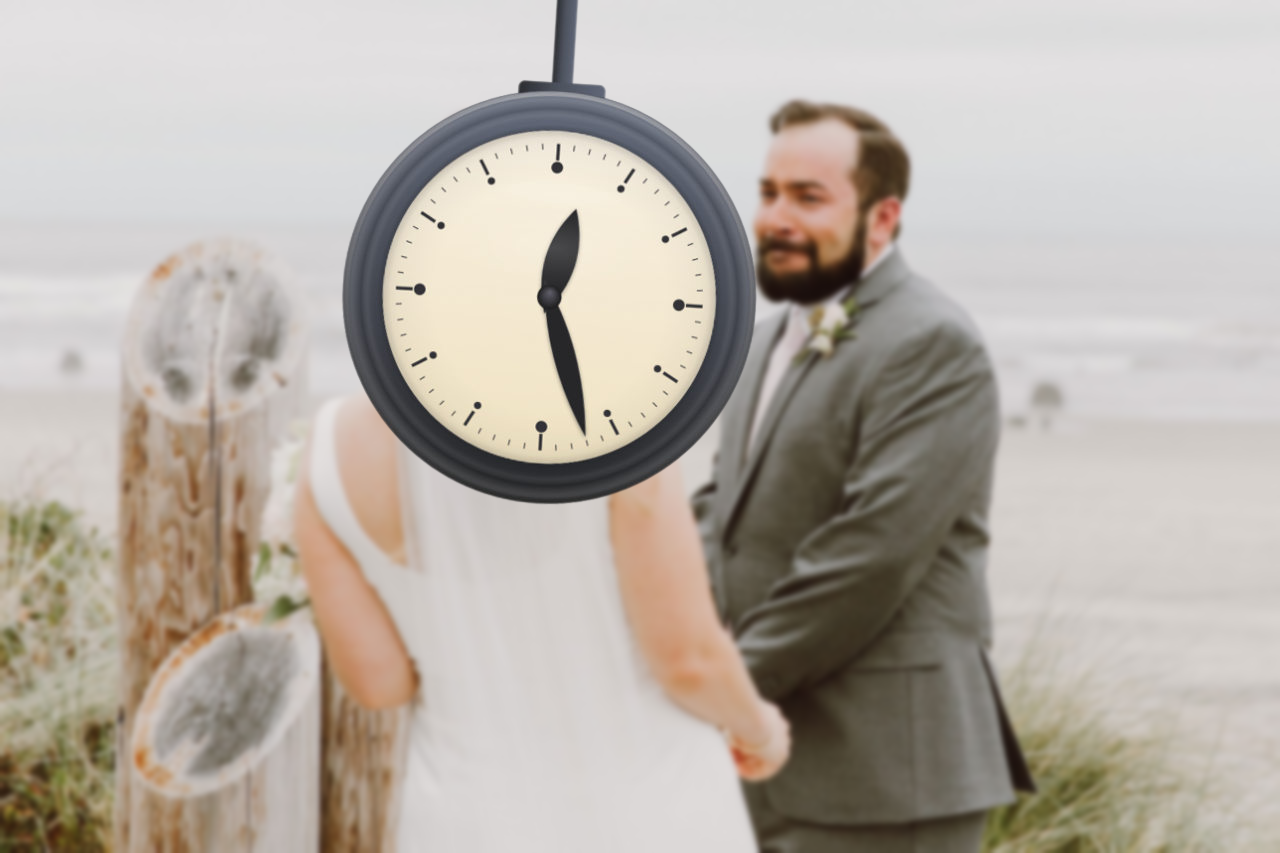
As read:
**12:27**
